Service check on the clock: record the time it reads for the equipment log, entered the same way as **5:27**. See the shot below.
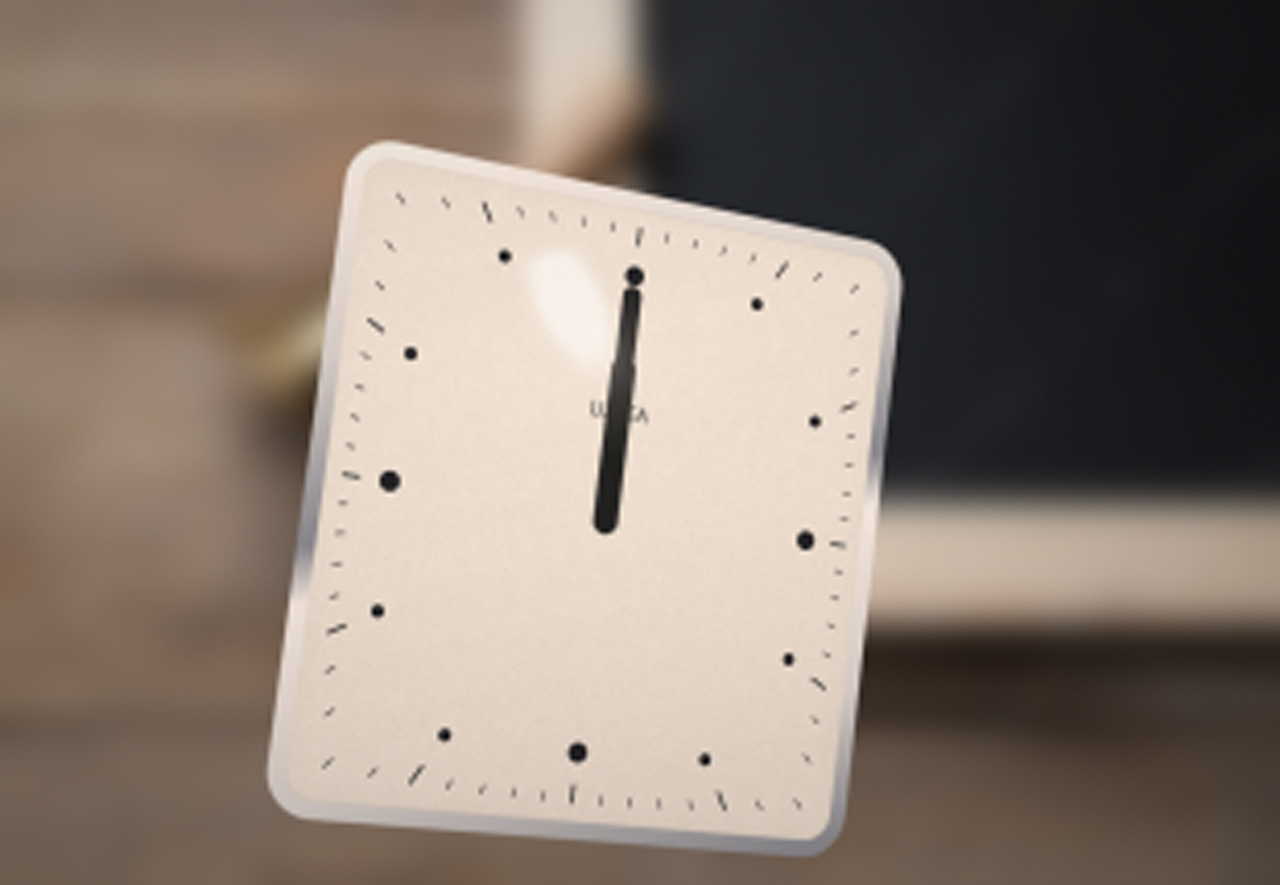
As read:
**12:00**
